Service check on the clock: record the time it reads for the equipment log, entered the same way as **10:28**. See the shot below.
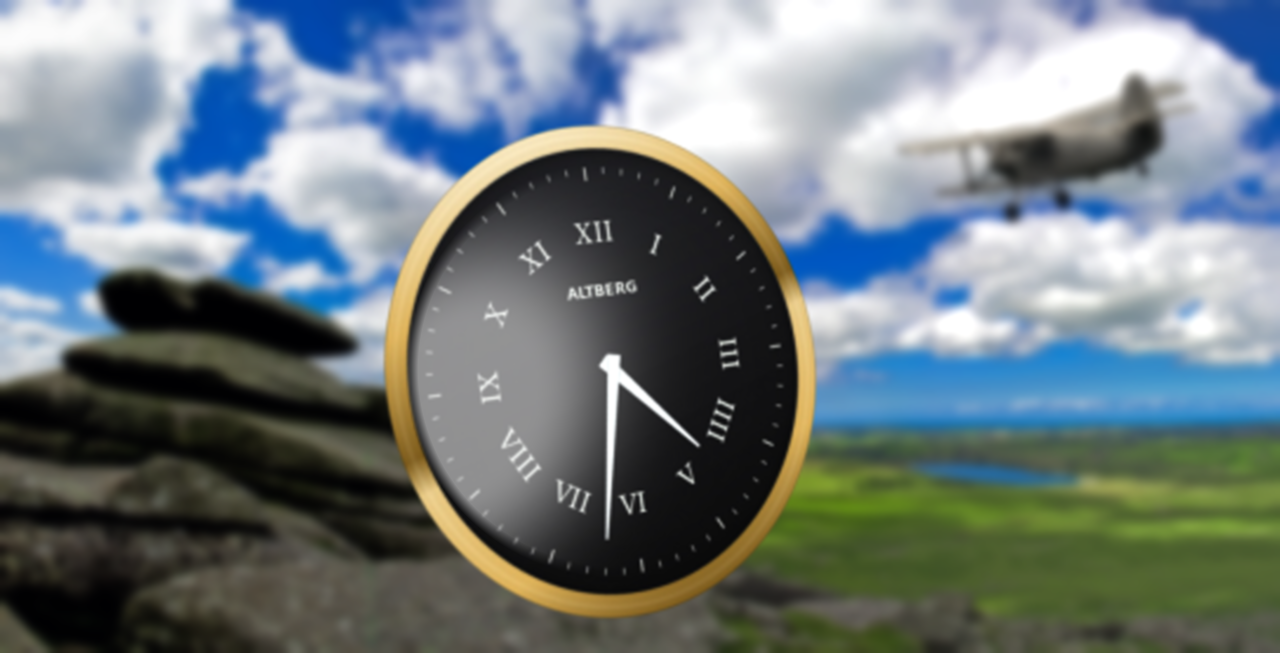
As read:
**4:32**
